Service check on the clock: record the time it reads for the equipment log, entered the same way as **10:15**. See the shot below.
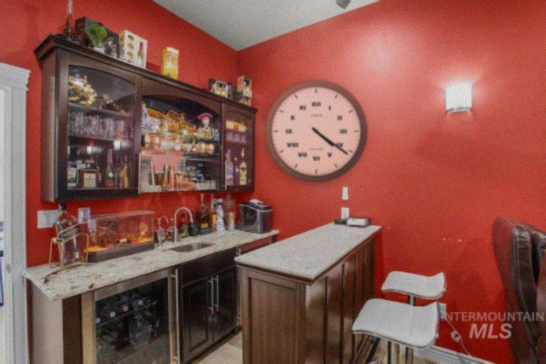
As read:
**4:21**
